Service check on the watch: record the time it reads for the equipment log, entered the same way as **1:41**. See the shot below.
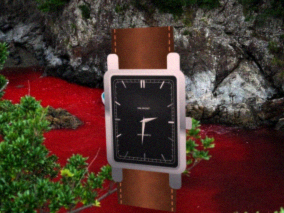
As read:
**2:31**
